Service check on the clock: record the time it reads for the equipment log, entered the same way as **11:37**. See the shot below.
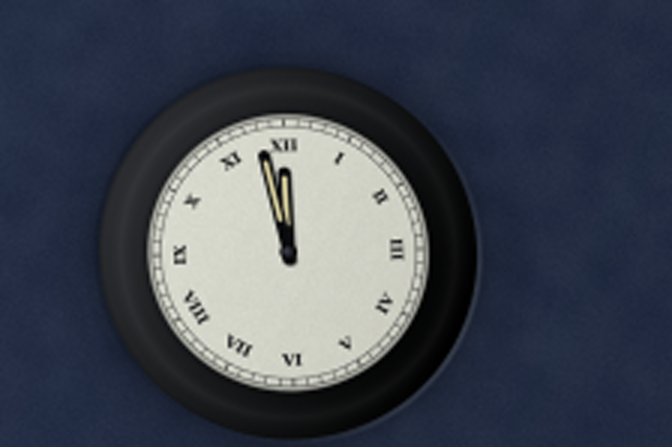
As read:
**11:58**
